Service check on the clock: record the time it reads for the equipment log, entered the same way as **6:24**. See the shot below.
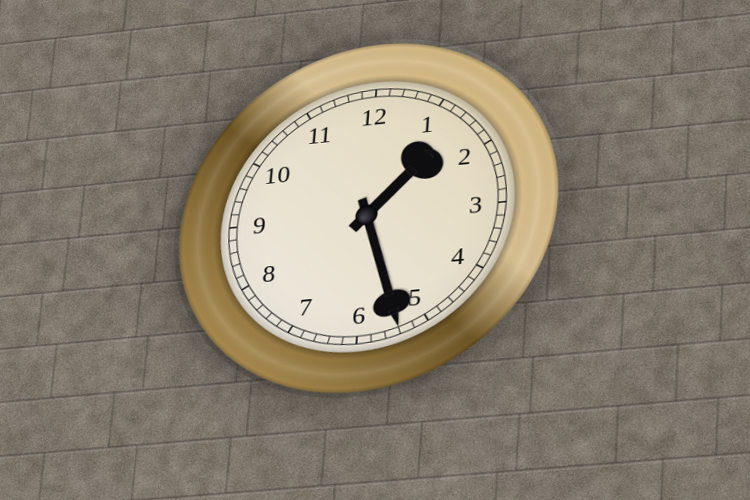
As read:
**1:27**
